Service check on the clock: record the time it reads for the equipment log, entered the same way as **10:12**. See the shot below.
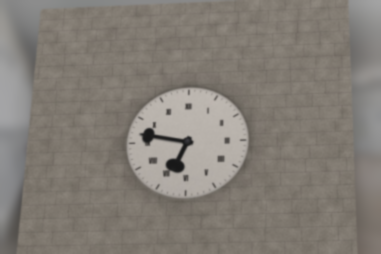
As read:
**6:47**
